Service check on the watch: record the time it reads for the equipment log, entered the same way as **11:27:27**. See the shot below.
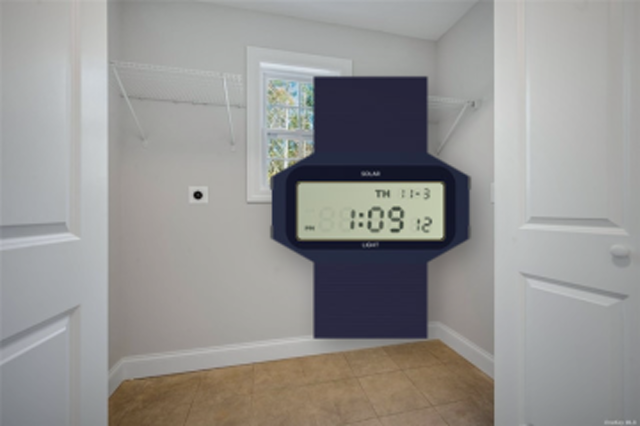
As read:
**1:09:12**
